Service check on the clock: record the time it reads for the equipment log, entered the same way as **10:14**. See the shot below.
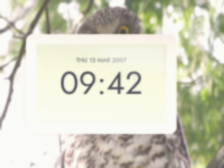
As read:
**9:42**
